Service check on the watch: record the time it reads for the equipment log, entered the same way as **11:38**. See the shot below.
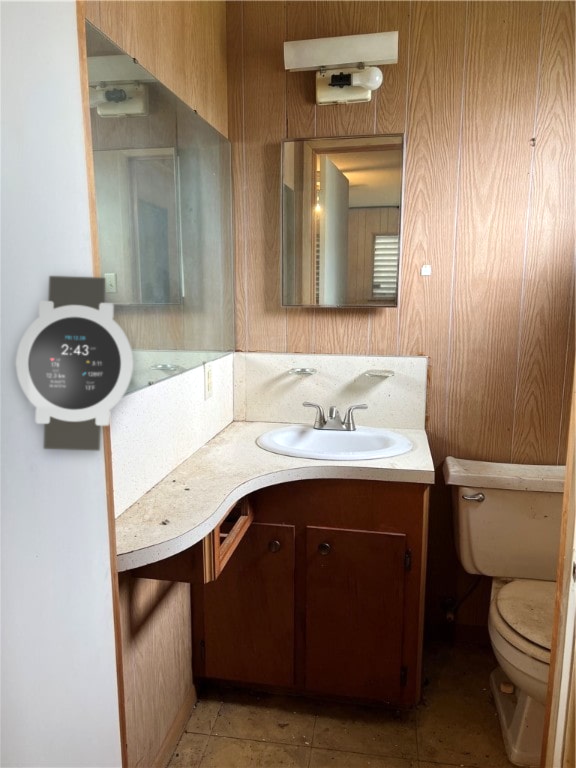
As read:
**2:43**
